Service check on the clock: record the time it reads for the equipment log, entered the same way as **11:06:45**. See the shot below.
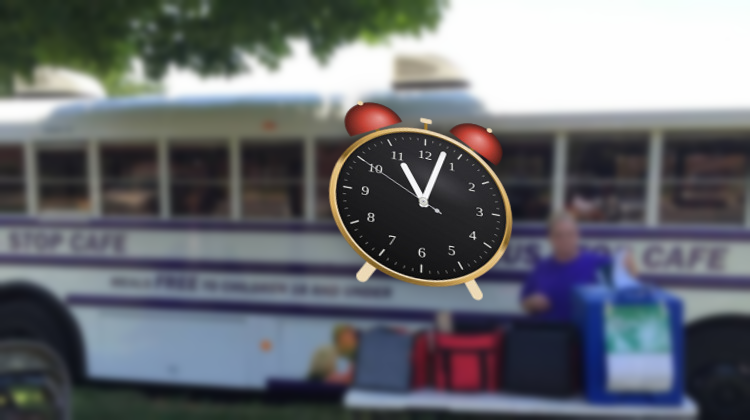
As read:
**11:02:50**
